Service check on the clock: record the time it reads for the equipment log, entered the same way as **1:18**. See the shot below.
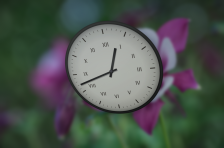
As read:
**12:42**
